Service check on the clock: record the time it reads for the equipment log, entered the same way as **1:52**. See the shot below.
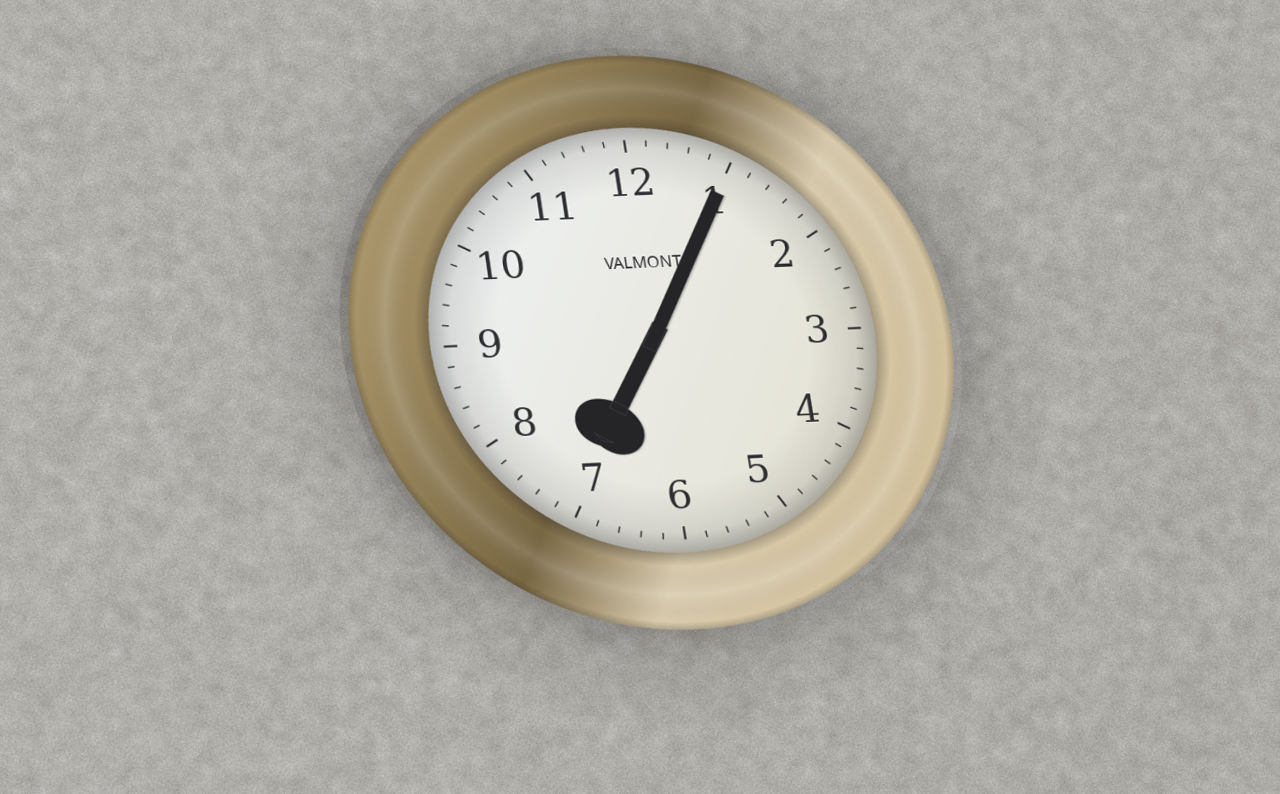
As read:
**7:05**
